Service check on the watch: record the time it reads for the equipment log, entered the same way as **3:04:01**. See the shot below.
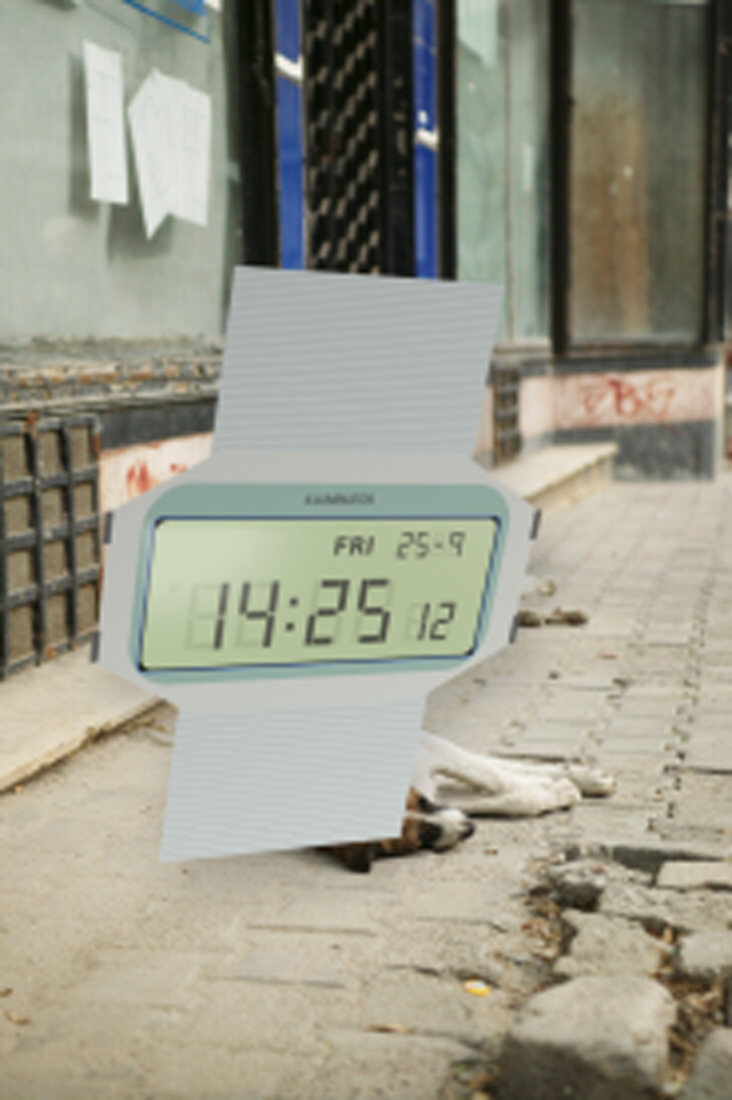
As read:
**14:25:12**
